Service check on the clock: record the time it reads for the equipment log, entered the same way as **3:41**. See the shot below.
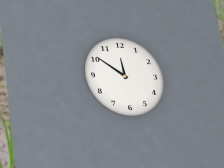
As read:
**11:51**
